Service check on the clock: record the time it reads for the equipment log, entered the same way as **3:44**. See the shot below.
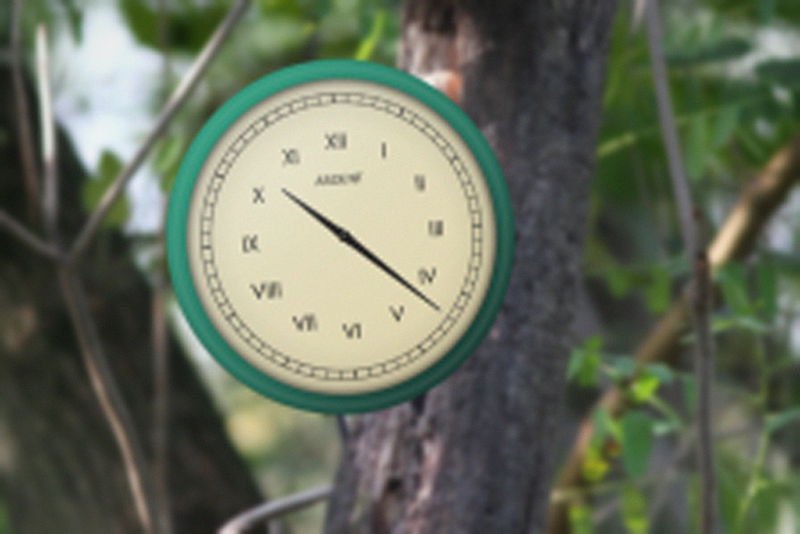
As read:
**10:22**
